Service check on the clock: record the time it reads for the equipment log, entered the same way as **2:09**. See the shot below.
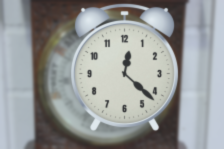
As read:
**12:22**
